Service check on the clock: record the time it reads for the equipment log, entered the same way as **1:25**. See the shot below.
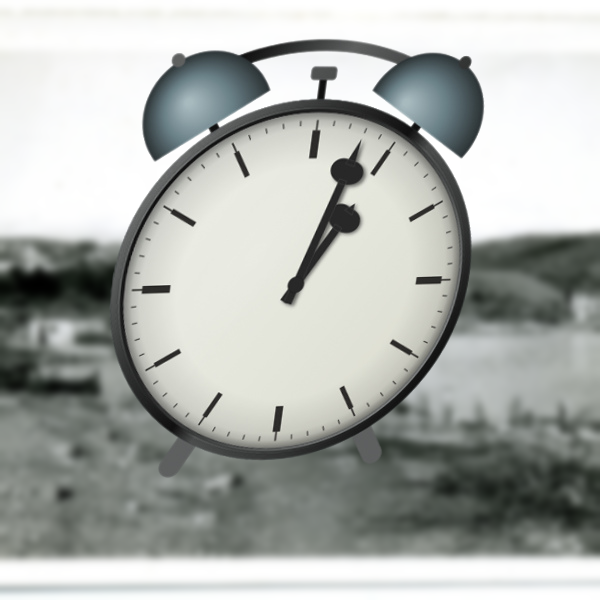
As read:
**1:03**
